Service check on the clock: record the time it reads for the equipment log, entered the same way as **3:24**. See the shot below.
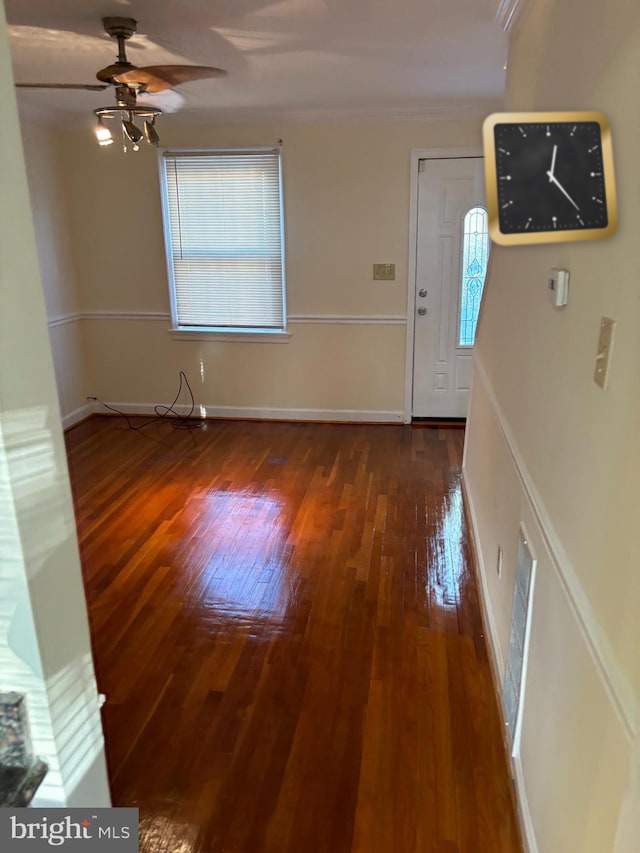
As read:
**12:24**
